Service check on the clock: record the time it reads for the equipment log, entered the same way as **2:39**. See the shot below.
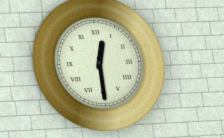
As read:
**12:30**
